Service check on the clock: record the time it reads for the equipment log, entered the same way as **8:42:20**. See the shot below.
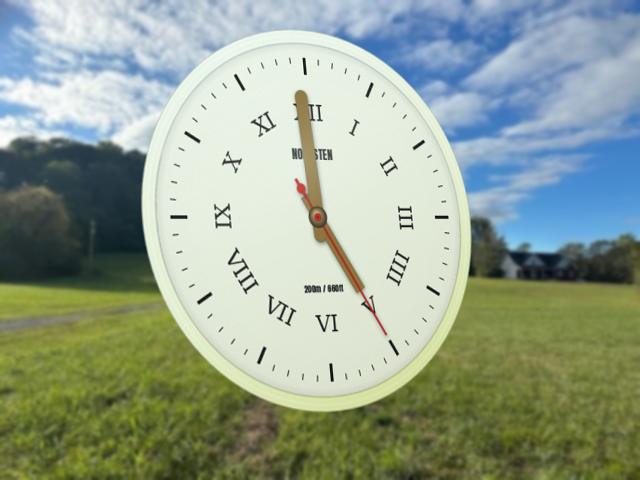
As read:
**4:59:25**
